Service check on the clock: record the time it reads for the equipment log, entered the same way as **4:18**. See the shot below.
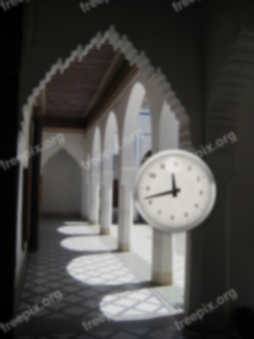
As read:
**11:42**
